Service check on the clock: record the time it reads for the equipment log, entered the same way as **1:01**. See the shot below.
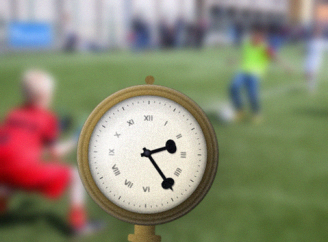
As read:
**2:24**
